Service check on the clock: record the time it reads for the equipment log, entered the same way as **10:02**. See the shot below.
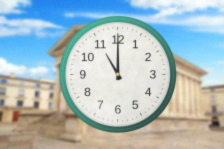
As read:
**11:00**
